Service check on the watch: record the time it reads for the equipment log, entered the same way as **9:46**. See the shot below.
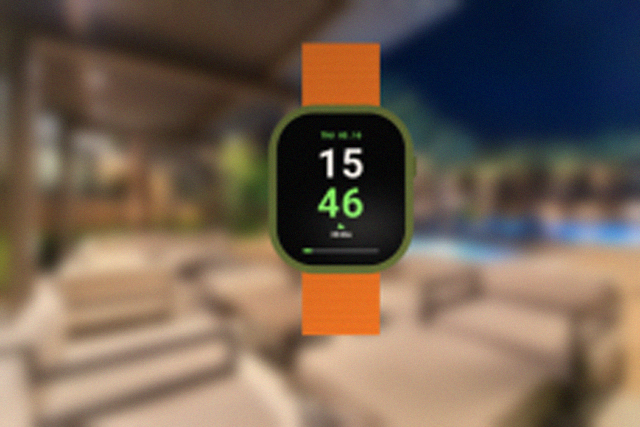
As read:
**15:46**
